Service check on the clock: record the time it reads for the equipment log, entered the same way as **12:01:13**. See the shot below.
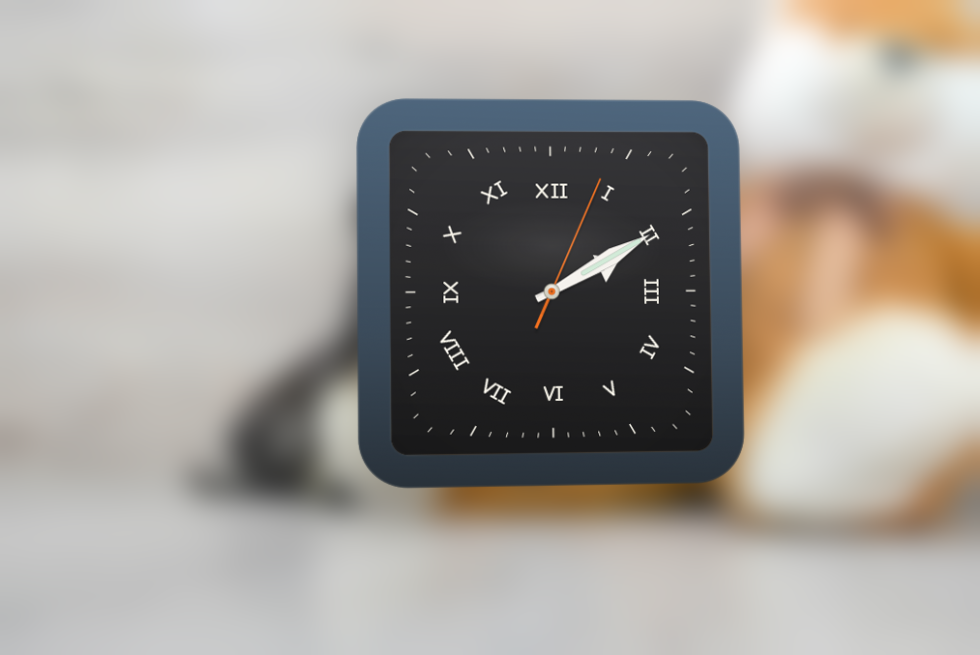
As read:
**2:10:04**
